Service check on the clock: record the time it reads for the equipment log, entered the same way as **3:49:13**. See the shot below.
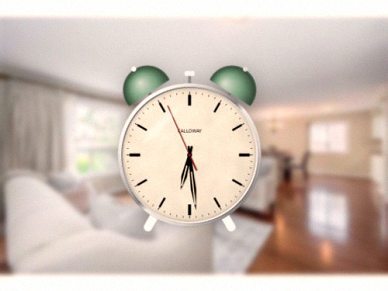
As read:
**6:28:56**
